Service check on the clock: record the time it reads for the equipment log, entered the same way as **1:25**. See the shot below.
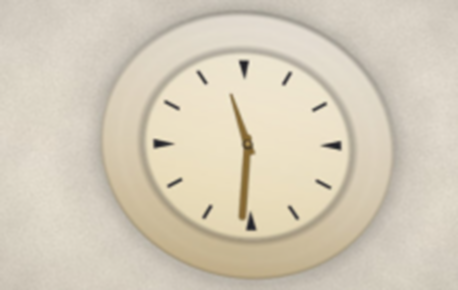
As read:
**11:31**
